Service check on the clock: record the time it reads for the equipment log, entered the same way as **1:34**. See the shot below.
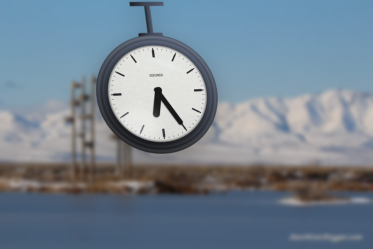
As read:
**6:25**
